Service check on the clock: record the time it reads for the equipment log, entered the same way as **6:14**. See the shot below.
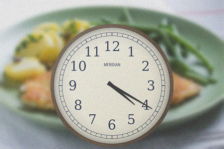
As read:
**4:20**
